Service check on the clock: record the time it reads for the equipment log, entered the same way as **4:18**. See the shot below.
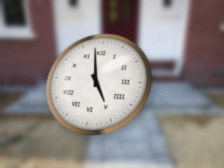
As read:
**4:58**
